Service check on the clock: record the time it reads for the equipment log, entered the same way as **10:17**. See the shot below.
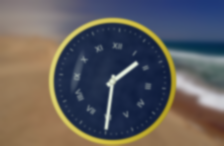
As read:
**1:30**
